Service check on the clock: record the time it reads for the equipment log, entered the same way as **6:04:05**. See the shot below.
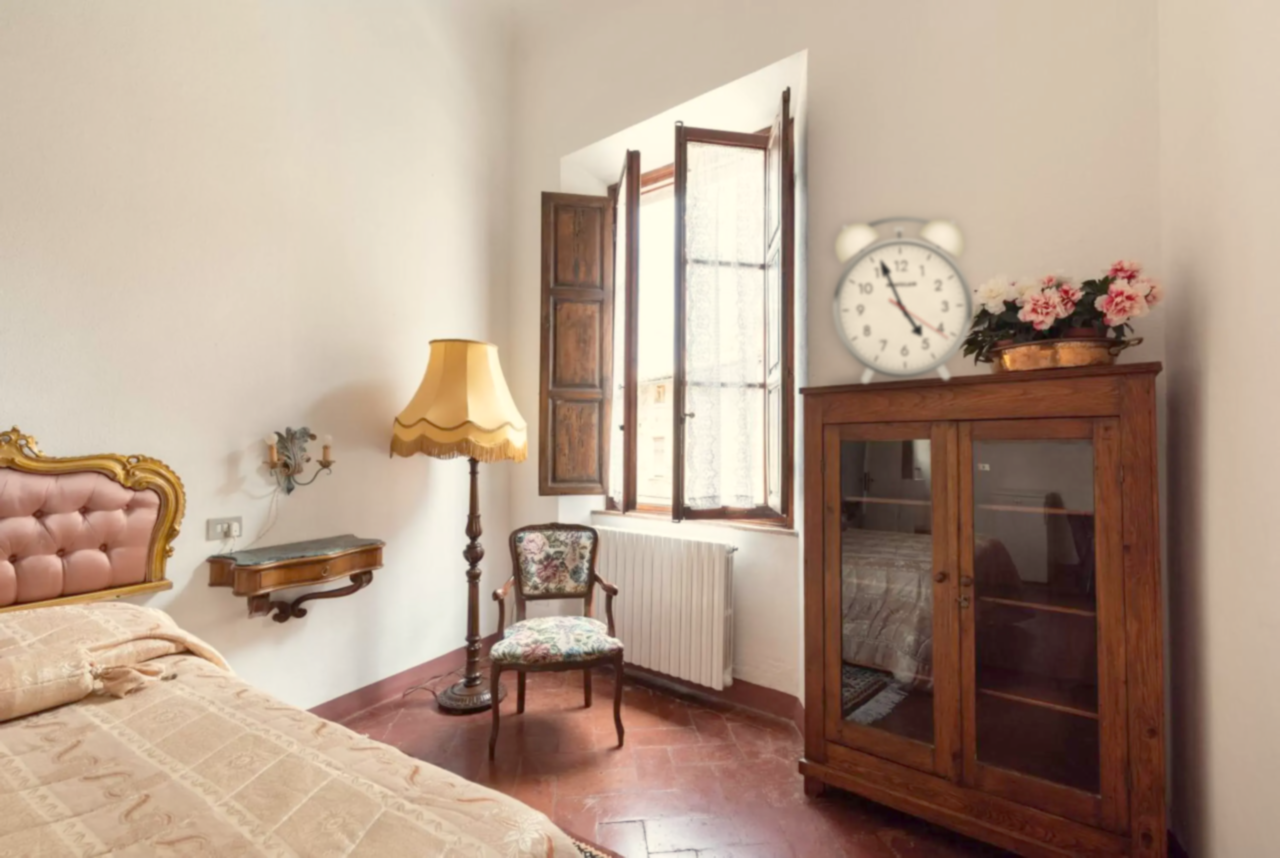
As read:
**4:56:21**
